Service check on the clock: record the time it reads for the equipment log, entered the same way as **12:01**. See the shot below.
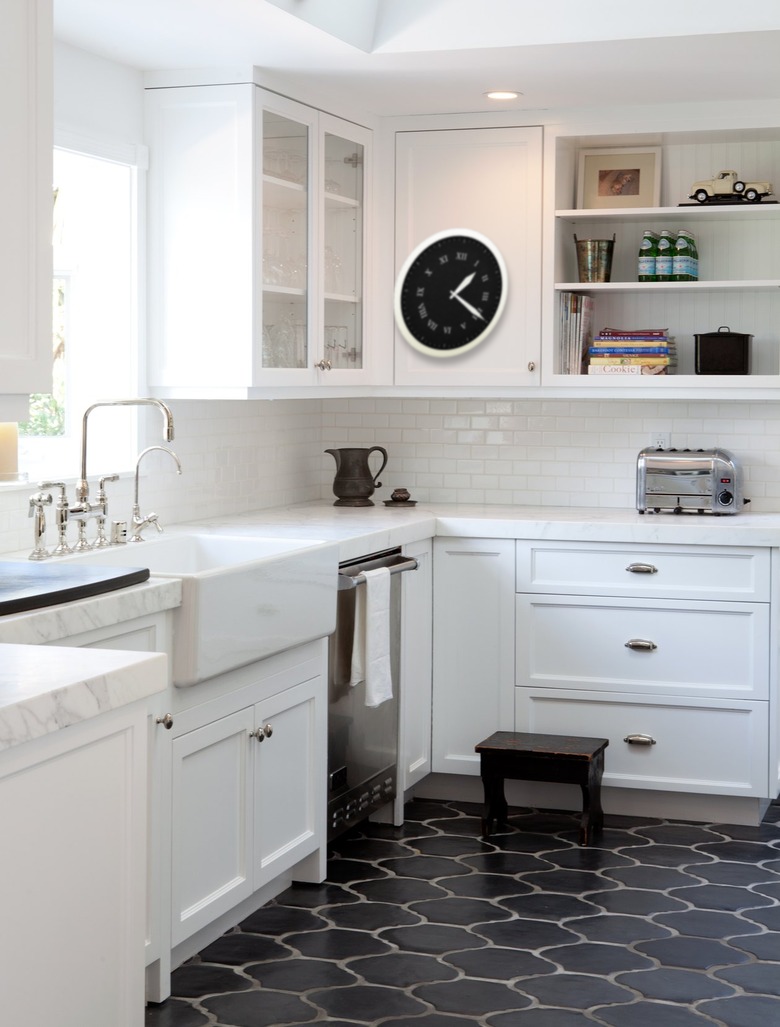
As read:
**1:20**
